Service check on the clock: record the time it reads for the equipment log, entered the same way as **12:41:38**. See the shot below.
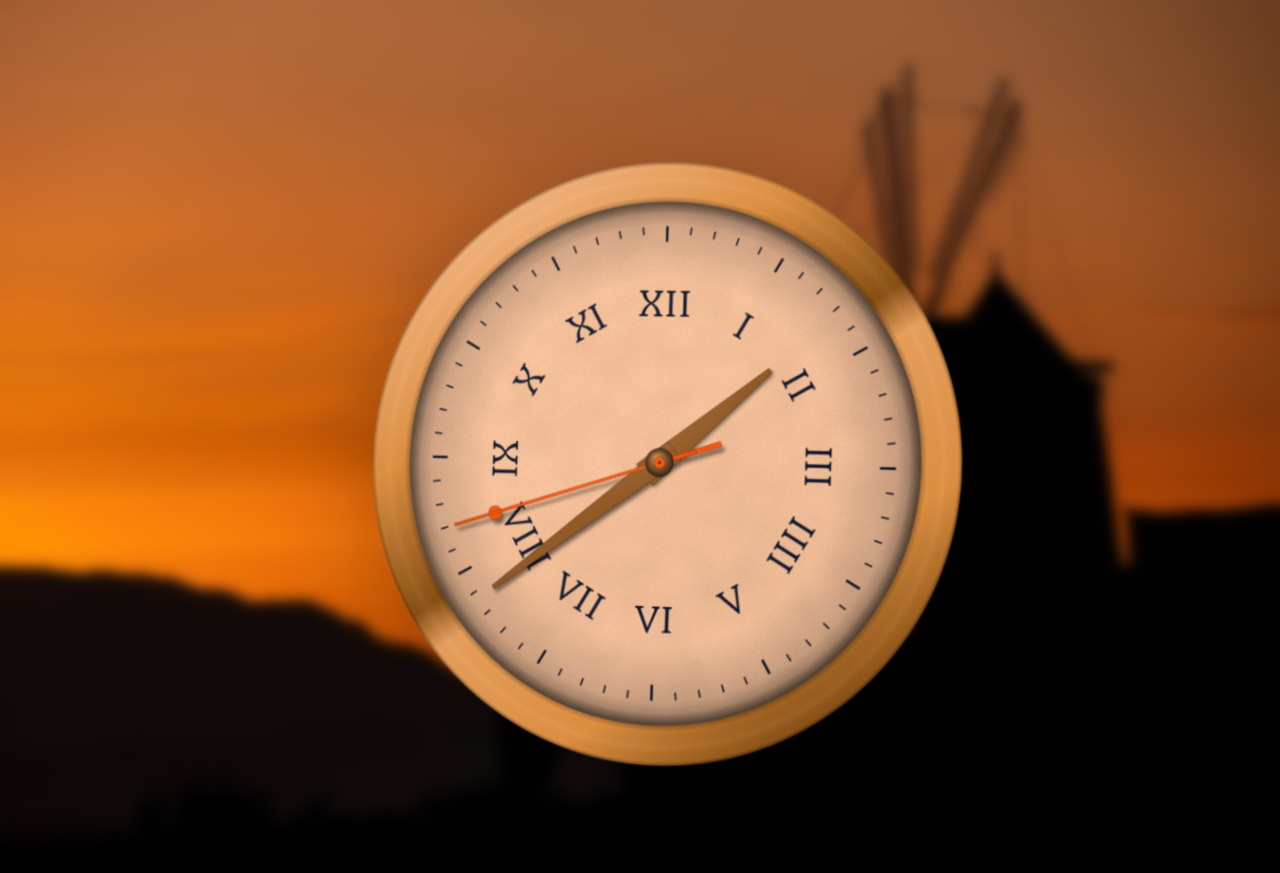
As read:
**1:38:42**
